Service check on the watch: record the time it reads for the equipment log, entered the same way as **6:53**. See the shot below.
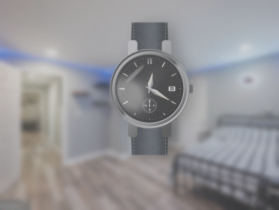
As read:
**12:20**
